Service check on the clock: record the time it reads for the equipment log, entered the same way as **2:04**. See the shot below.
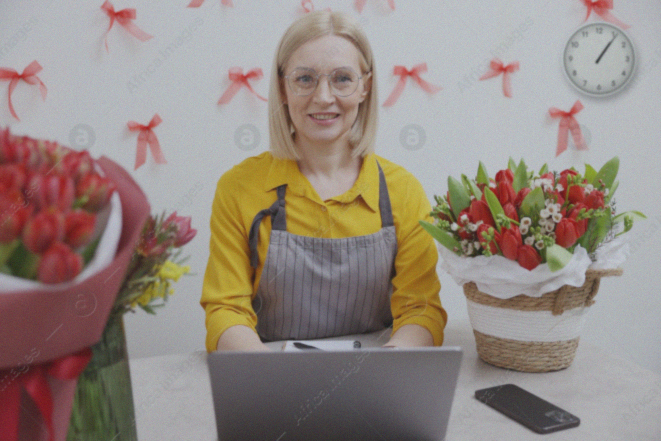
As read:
**1:06**
